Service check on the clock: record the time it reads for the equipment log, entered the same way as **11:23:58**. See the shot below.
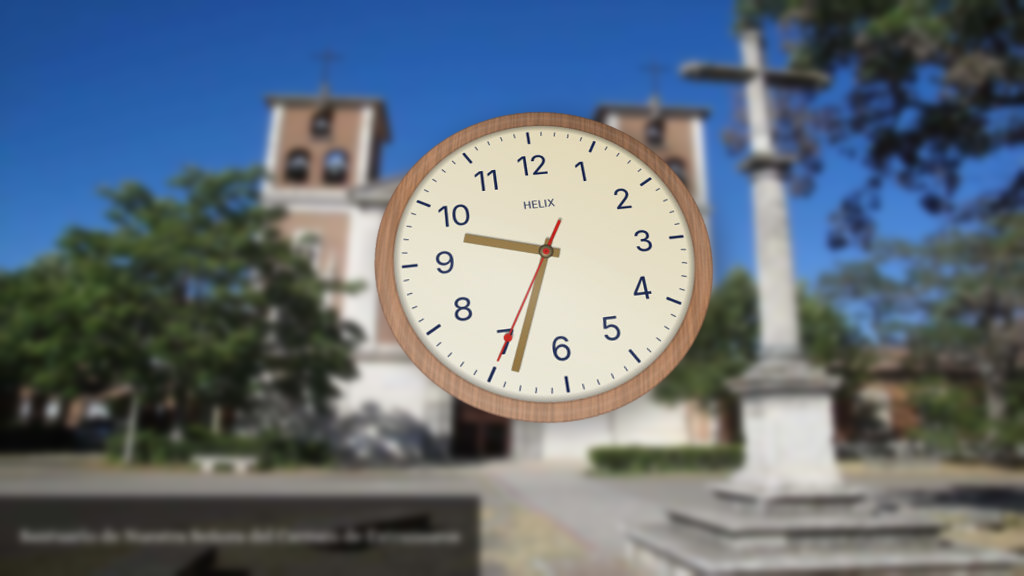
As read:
**9:33:35**
